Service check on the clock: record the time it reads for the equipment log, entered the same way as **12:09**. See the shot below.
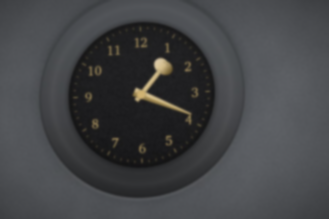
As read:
**1:19**
